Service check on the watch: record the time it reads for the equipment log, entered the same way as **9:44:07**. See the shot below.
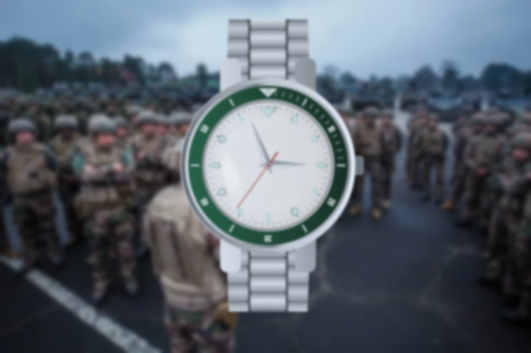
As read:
**2:56:36**
